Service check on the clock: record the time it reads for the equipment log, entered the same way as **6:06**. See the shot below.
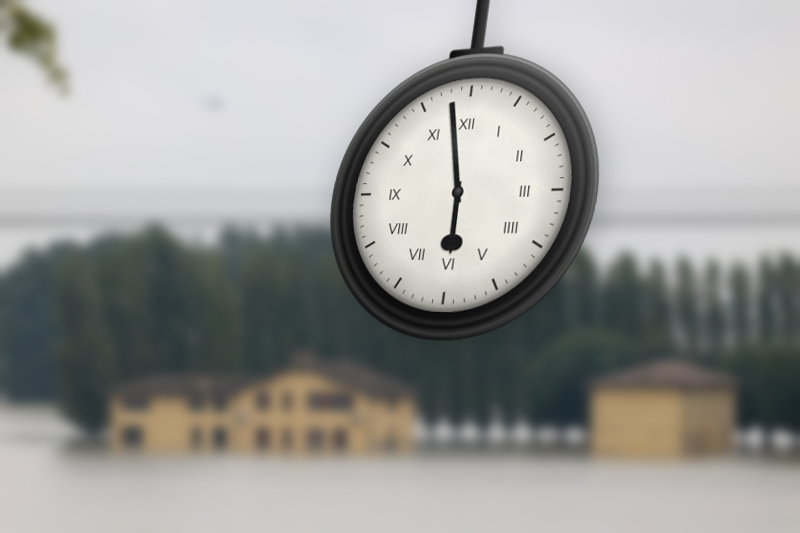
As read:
**5:58**
